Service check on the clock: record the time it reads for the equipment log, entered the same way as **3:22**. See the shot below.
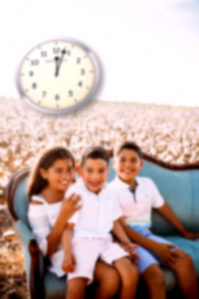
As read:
**12:03**
